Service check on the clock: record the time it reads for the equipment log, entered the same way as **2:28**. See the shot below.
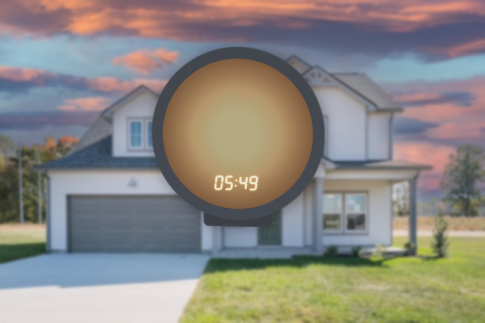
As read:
**5:49**
